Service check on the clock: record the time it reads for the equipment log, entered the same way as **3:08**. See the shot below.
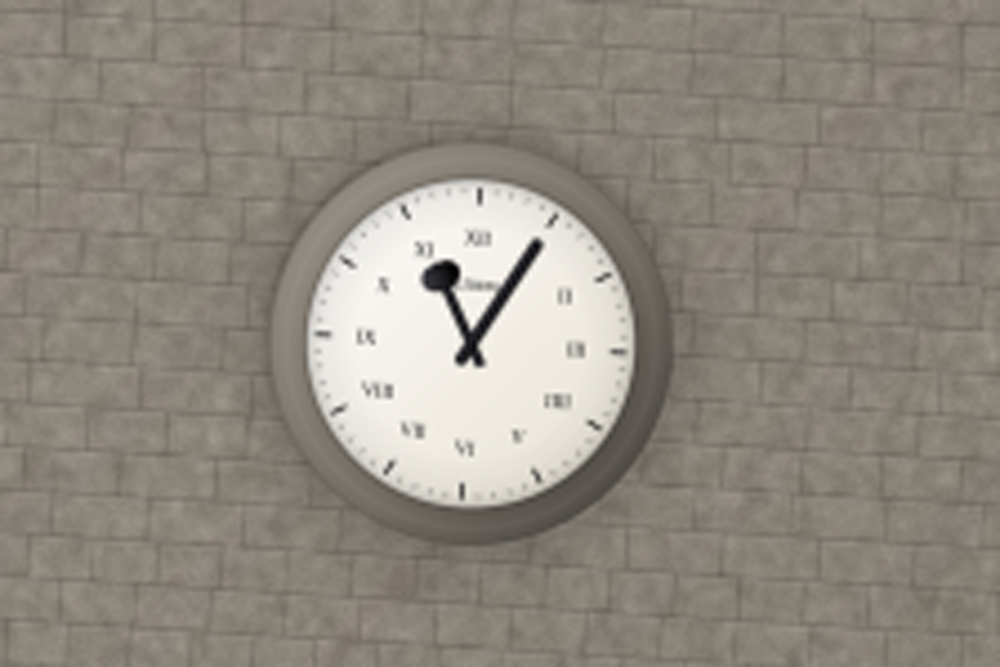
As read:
**11:05**
